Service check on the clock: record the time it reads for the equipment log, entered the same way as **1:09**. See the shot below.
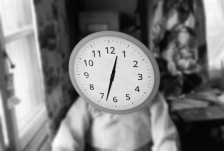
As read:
**12:33**
